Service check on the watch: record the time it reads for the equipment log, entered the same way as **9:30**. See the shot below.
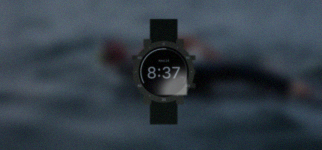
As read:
**8:37**
